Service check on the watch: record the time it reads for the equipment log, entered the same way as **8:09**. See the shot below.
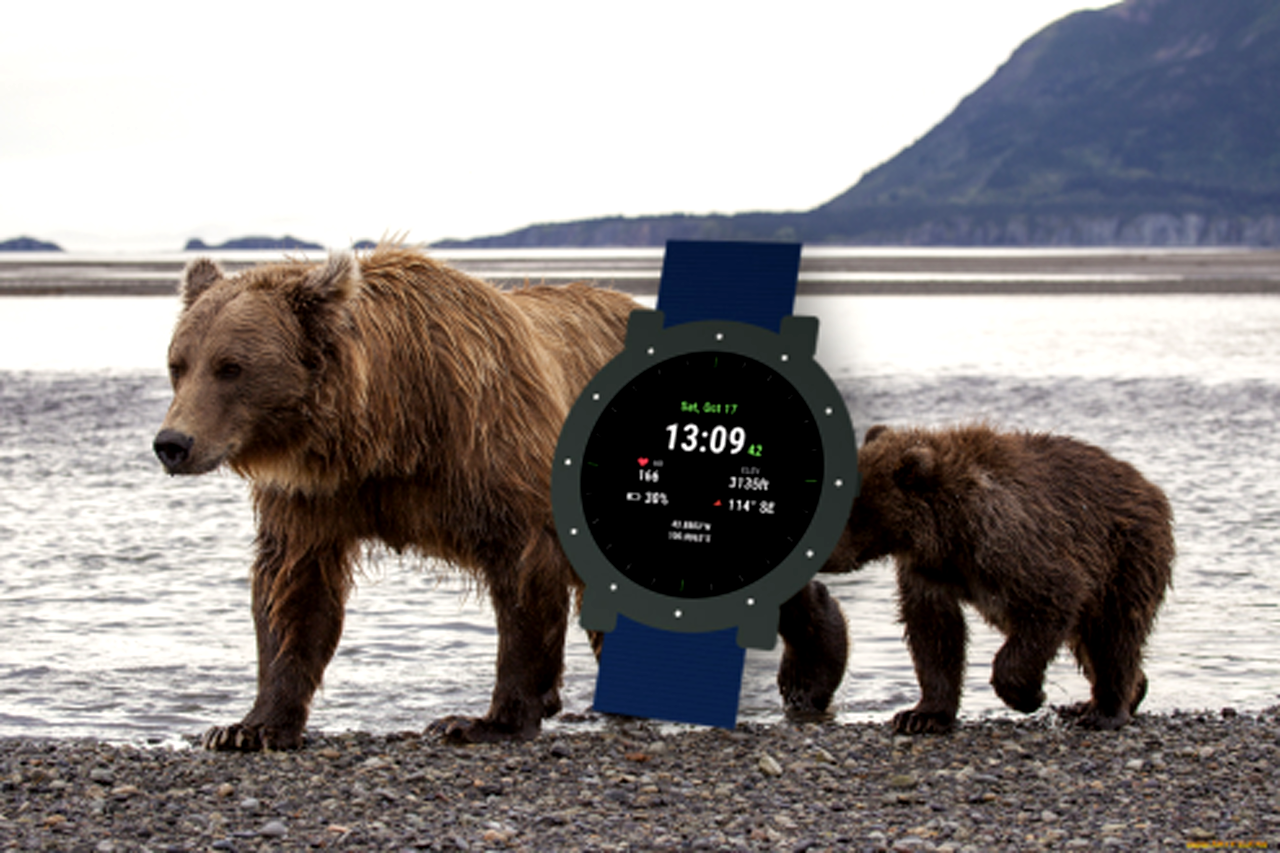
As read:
**13:09**
